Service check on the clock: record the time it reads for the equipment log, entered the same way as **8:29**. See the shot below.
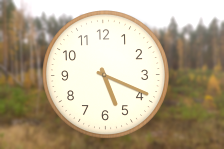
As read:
**5:19**
